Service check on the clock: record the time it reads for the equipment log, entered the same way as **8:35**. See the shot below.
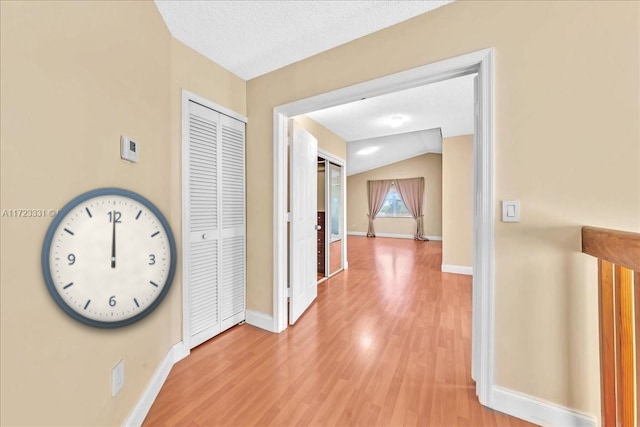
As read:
**12:00**
